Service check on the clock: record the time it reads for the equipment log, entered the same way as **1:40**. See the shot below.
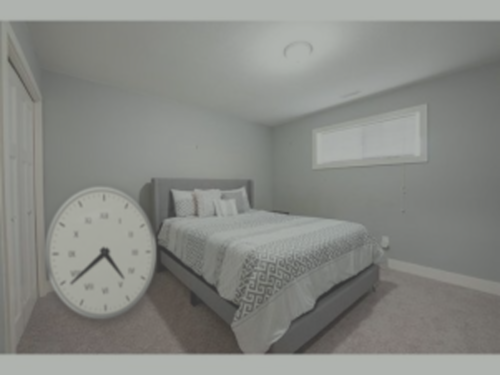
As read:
**4:39**
